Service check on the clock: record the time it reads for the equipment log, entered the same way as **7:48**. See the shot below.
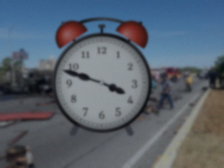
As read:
**3:48**
